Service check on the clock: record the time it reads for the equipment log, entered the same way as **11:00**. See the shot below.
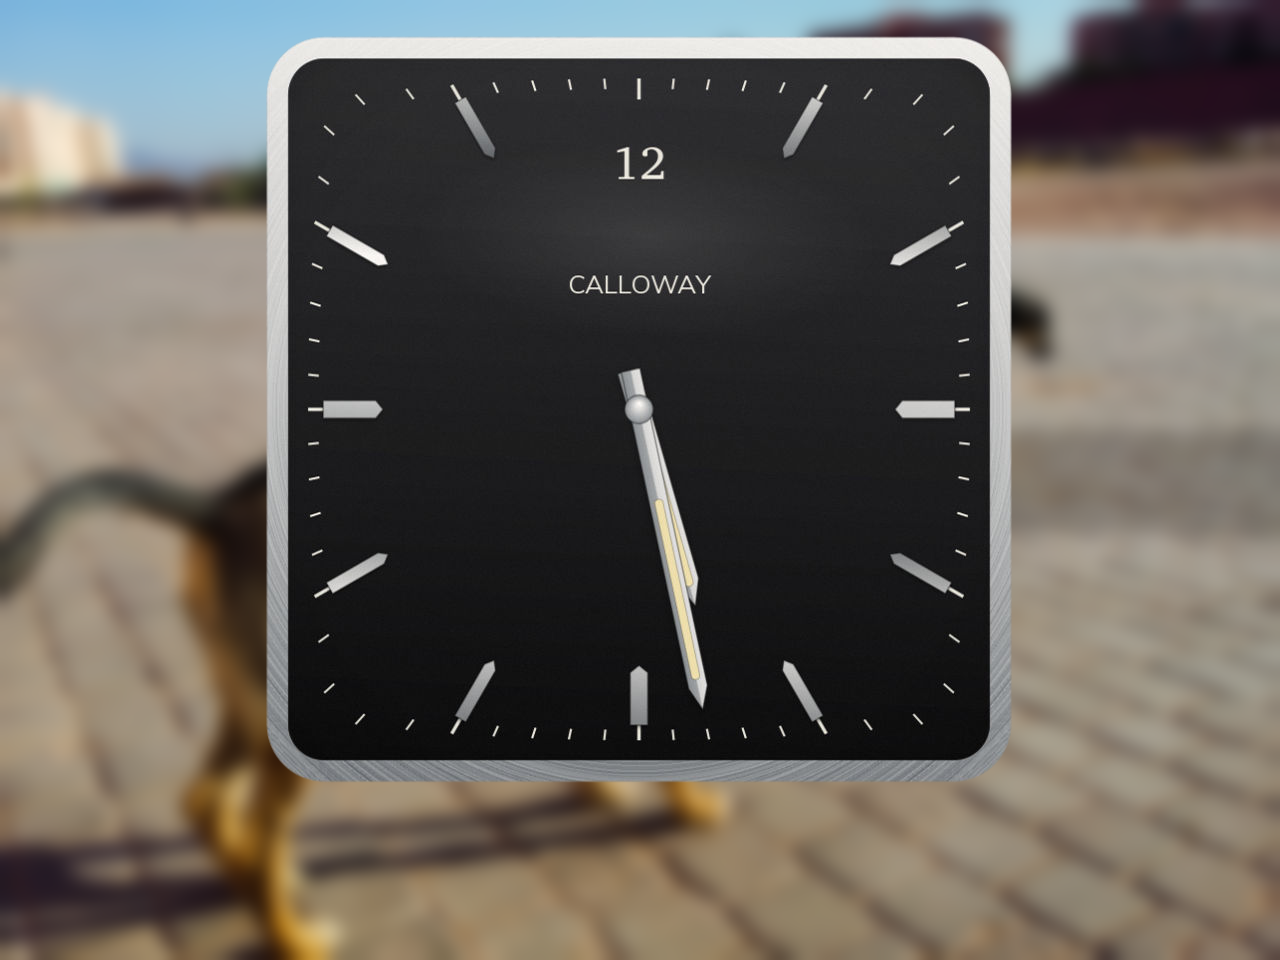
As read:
**5:28**
